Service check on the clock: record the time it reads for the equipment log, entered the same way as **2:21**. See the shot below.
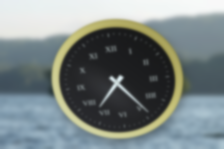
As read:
**7:24**
